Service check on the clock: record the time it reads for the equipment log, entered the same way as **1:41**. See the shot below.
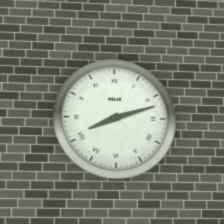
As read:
**8:12**
